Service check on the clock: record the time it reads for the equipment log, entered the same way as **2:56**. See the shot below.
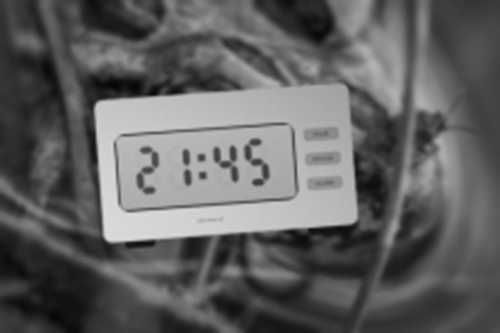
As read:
**21:45**
